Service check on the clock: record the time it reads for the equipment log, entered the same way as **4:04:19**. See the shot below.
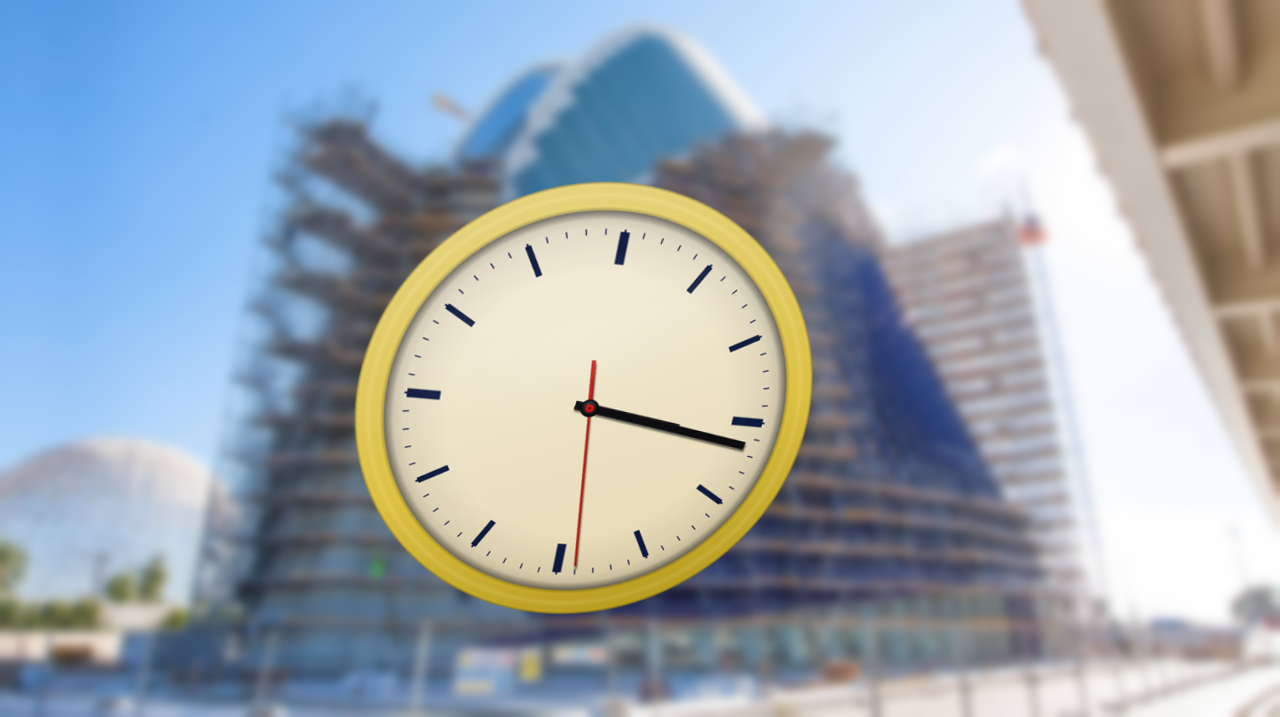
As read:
**3:16:29**
